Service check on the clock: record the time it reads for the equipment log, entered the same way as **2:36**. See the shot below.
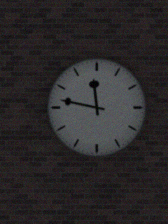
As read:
**11:47**
